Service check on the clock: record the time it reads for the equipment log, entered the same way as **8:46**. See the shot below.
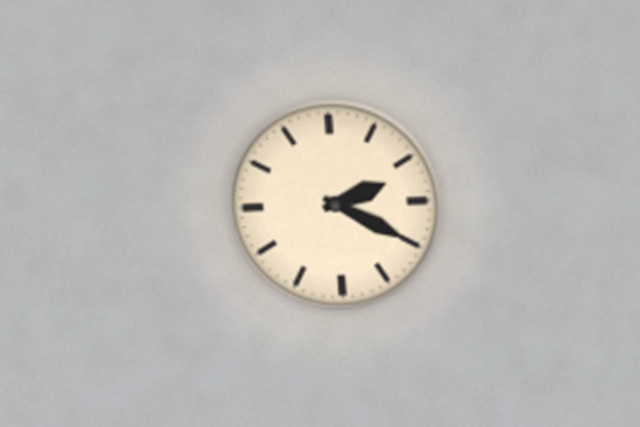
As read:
**2:20**
